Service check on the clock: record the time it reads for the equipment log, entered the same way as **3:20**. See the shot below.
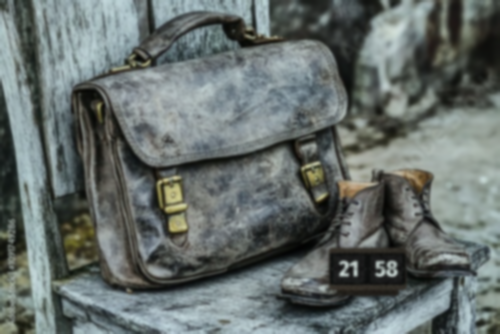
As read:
**21:58**
